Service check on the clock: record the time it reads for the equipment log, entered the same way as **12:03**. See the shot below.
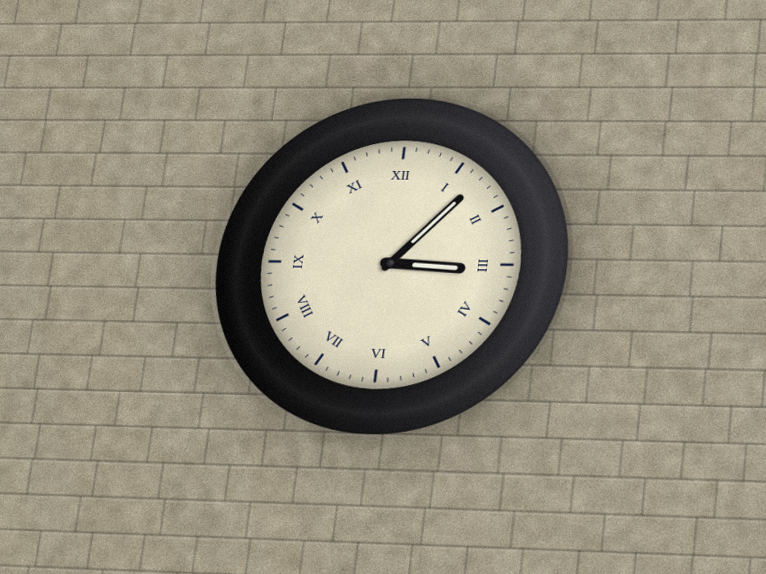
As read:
**3:07**
